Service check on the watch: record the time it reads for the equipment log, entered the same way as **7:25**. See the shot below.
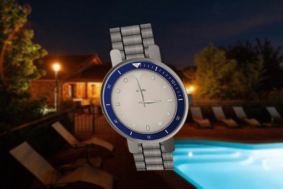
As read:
**2:59**
